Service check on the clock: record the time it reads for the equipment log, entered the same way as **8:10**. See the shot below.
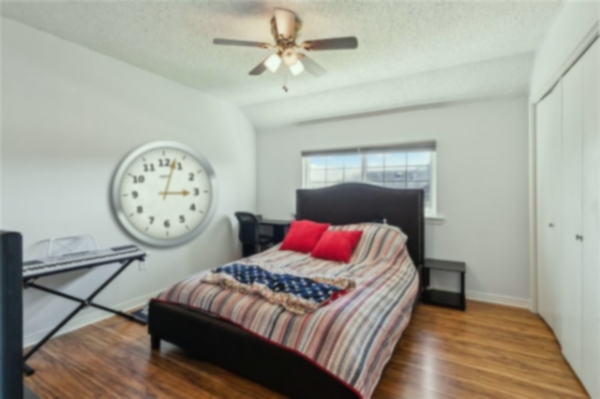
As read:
**3:03**
